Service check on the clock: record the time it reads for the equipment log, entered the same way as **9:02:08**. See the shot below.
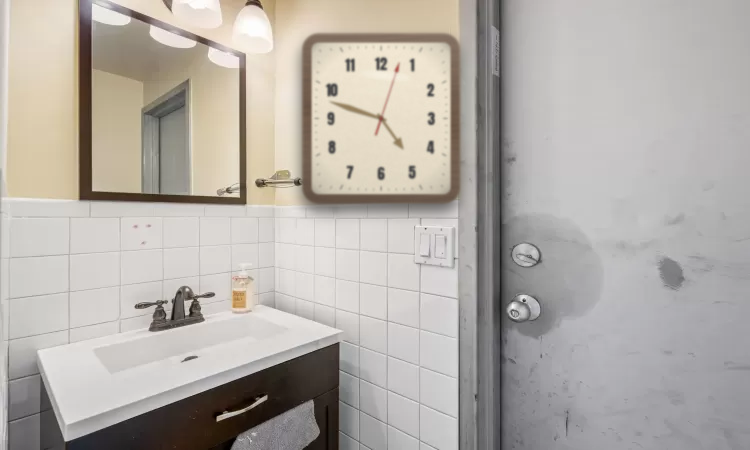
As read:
**4:48:03**
